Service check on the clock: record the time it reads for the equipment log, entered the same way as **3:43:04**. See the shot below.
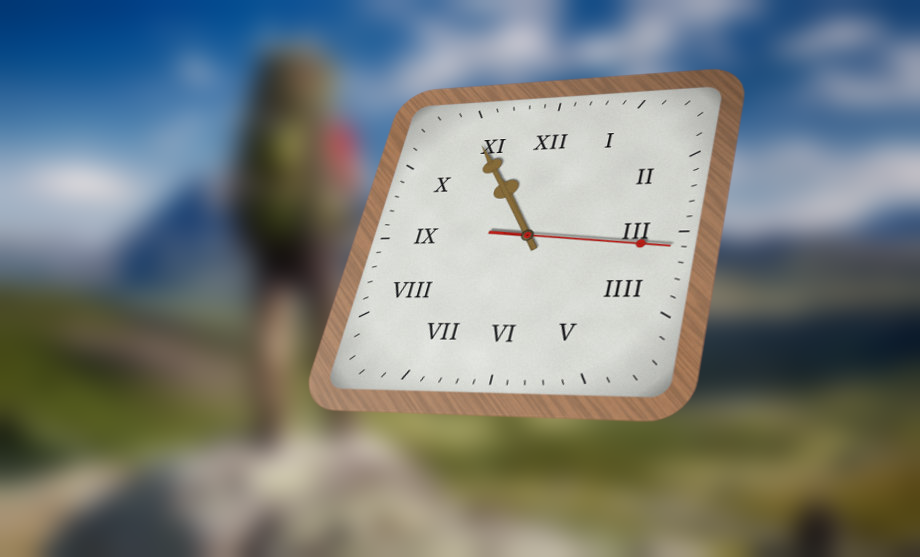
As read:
**10:54:16**
